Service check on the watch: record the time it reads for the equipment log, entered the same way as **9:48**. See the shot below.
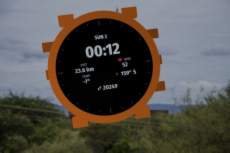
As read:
**0:12**
